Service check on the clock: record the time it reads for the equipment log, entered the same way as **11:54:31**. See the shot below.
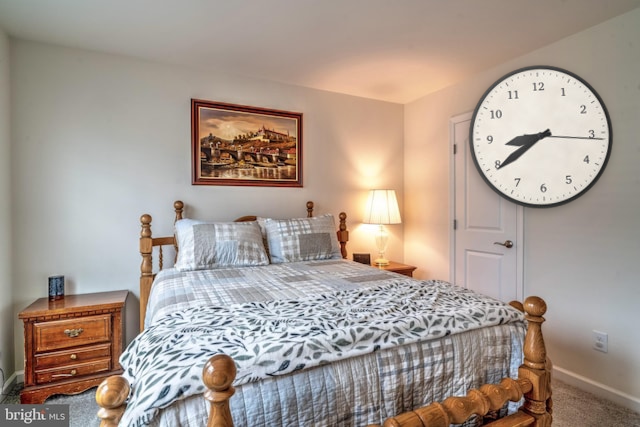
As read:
**8:39:16**
